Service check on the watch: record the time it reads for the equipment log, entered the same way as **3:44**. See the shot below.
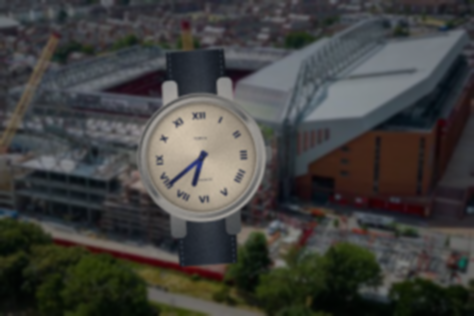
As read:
**6:39**
